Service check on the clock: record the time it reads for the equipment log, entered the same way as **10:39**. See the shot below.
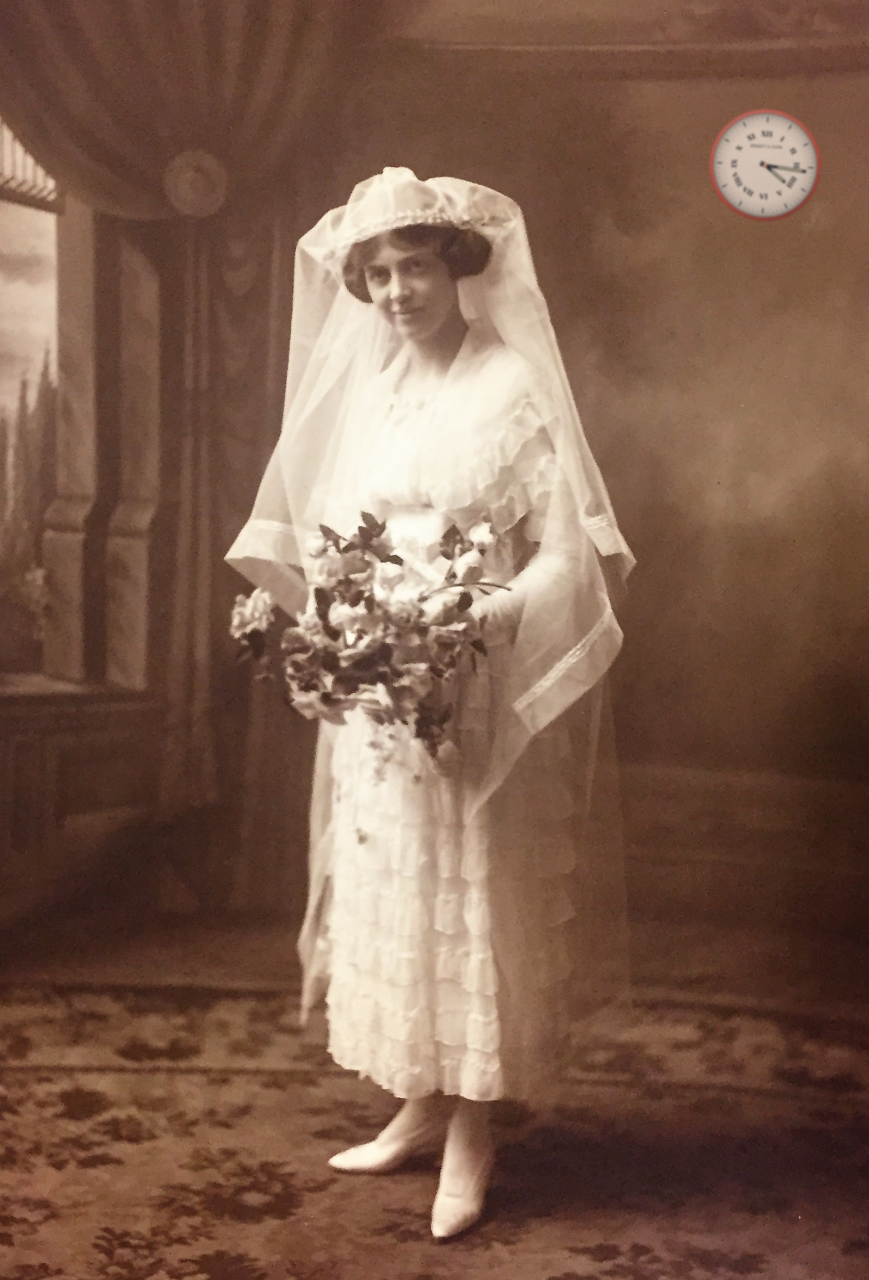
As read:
**4:16**
